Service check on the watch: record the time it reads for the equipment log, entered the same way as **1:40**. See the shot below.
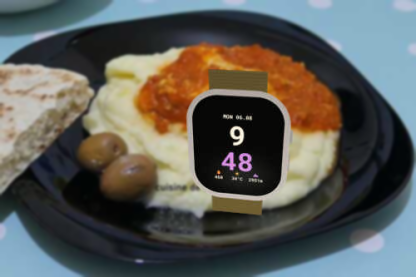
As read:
**9:48**
